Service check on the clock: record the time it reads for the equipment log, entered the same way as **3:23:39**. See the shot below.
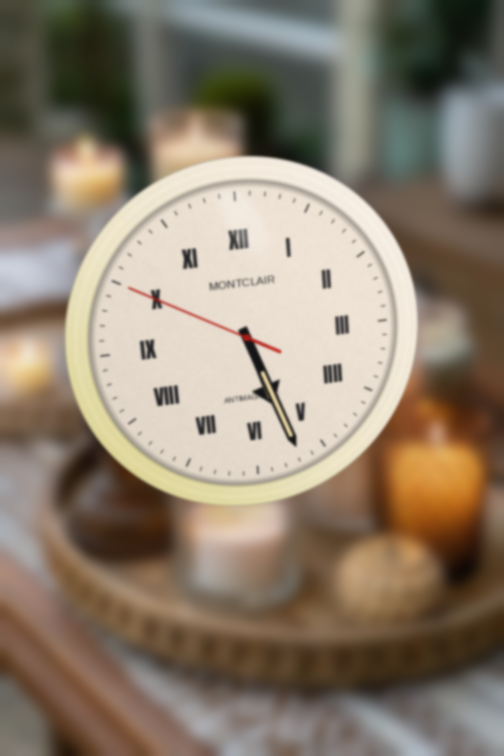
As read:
**5:26:50**
